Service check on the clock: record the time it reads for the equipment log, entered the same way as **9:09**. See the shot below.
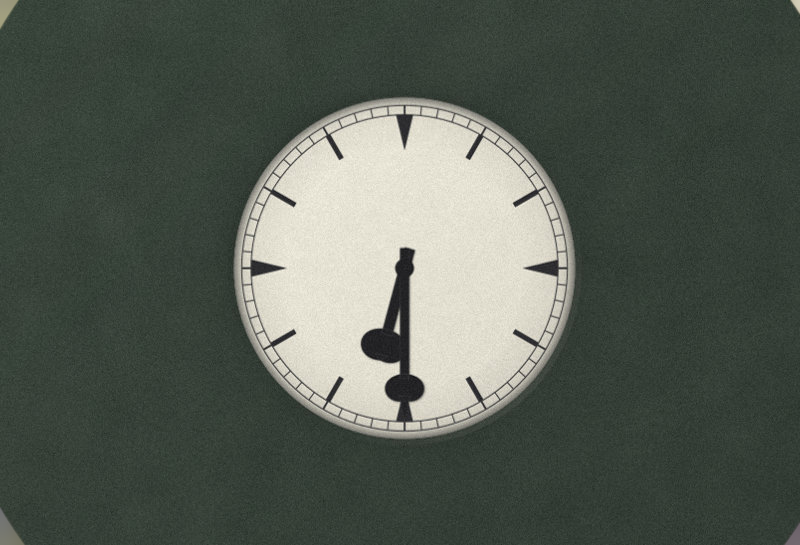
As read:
**6:30**
